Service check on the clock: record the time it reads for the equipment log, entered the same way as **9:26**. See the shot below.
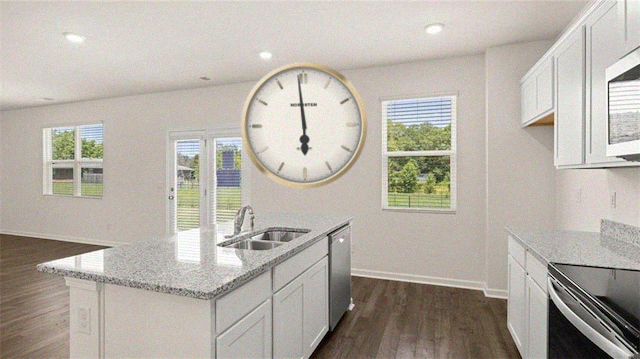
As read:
**5:59**
